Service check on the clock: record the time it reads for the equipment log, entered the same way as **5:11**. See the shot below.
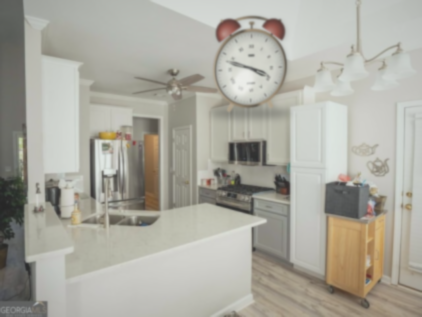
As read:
**3:48**
